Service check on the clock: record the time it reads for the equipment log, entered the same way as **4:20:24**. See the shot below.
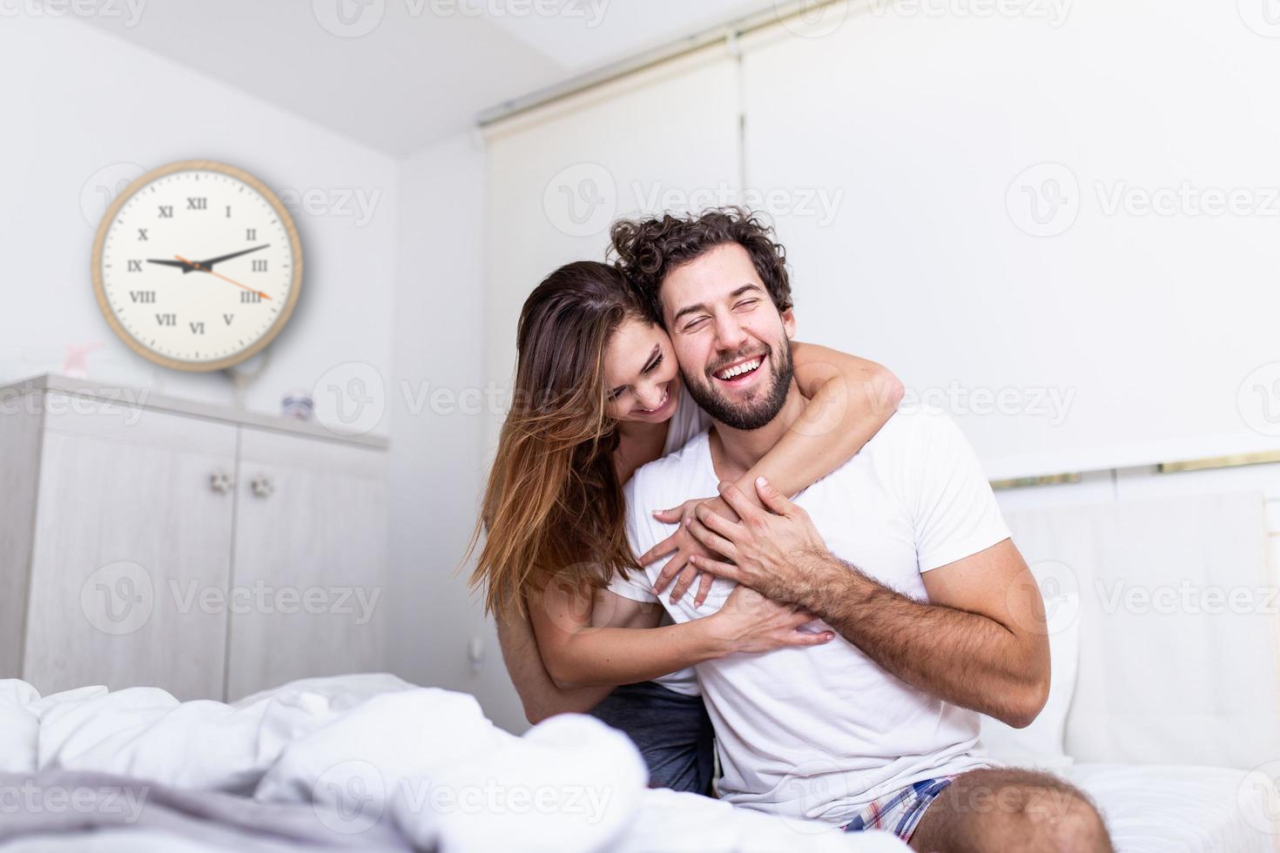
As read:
**9:12:19**
